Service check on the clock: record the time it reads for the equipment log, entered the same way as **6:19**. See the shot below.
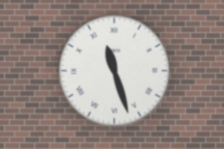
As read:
**11:27**
